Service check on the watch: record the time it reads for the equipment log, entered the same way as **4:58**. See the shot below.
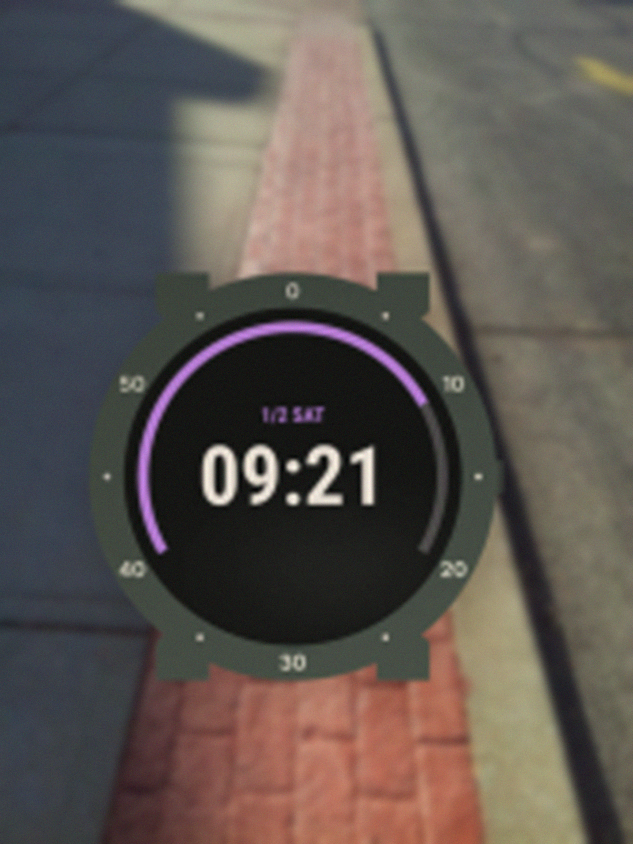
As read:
**9:21**
